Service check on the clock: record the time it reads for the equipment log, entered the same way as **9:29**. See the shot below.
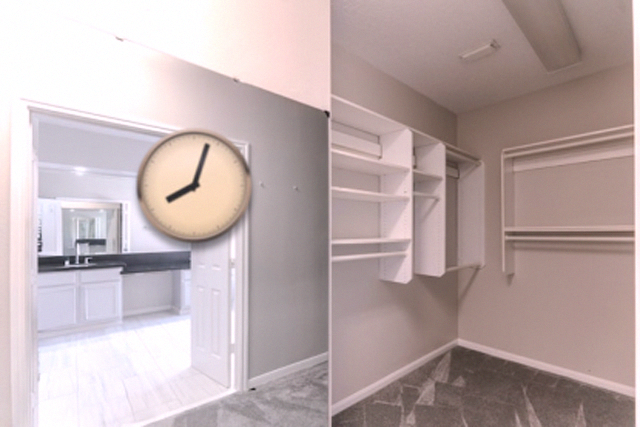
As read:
**8:03**
